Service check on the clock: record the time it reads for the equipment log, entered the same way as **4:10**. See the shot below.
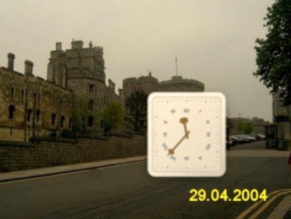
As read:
**11:37**
